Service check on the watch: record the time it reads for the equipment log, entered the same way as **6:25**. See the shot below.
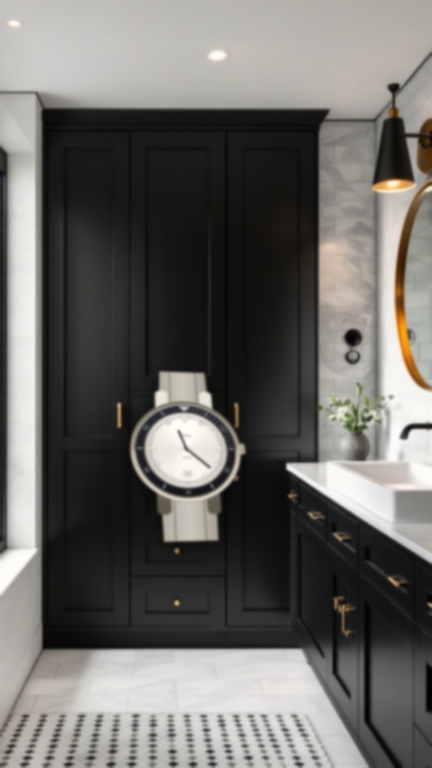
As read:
**11:22**
